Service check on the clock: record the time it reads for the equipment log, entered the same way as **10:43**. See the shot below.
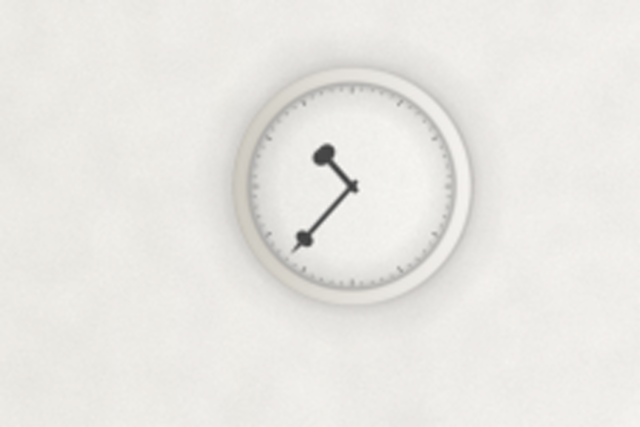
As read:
**10:37**
